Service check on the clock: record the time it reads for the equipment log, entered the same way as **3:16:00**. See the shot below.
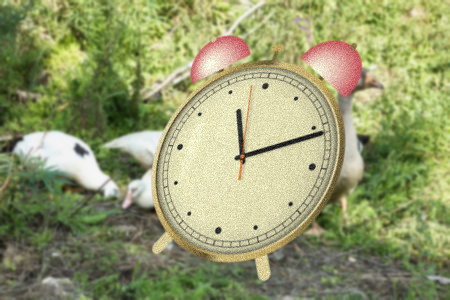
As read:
**11:10:58**
